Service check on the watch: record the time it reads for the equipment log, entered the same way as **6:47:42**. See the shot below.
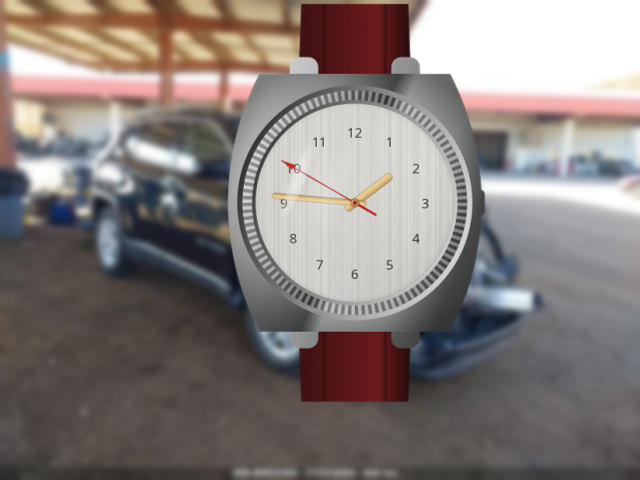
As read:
**1:45:50**
